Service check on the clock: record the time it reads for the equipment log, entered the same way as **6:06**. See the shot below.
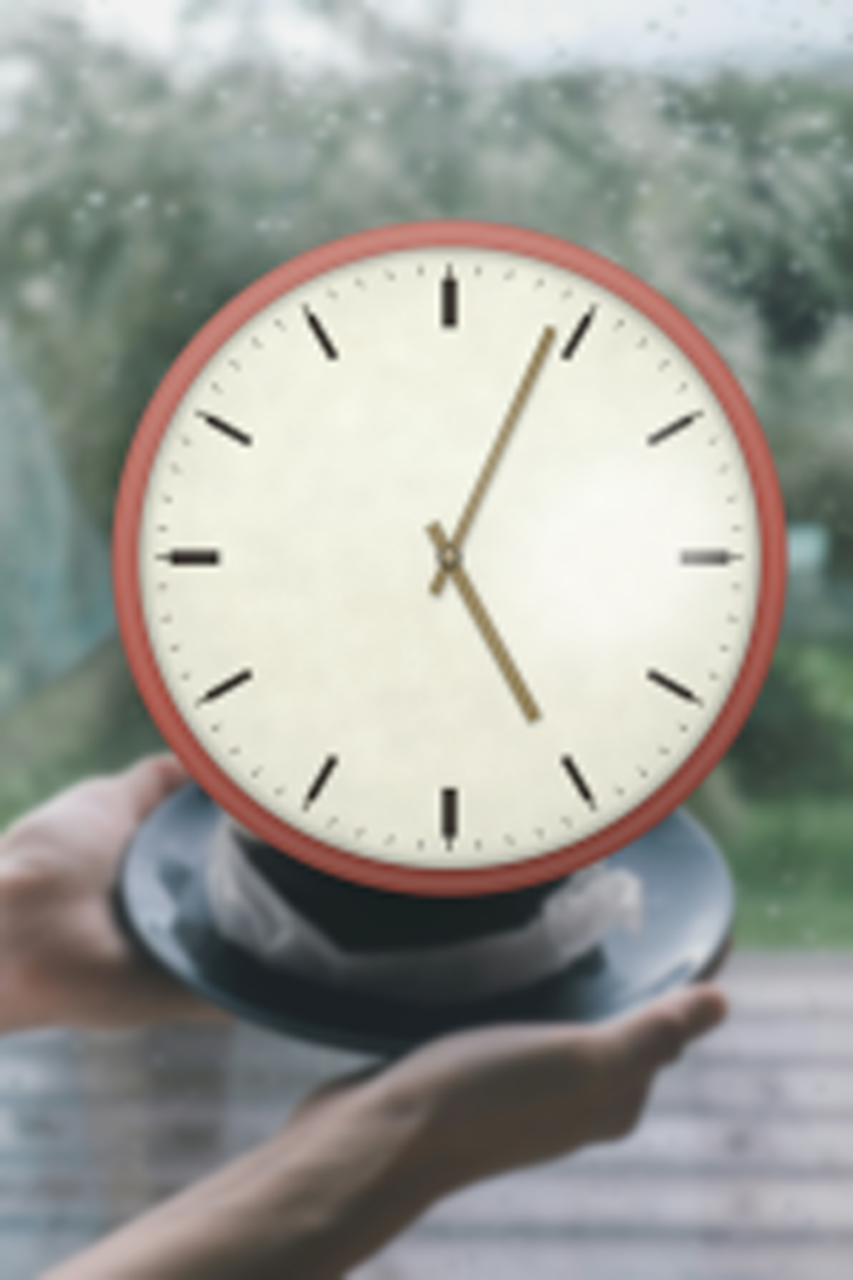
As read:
**5:04**
